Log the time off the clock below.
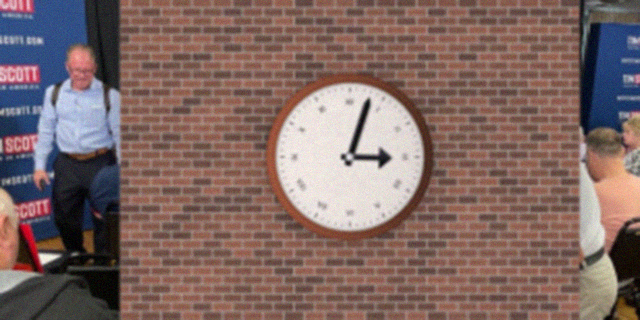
3:03
